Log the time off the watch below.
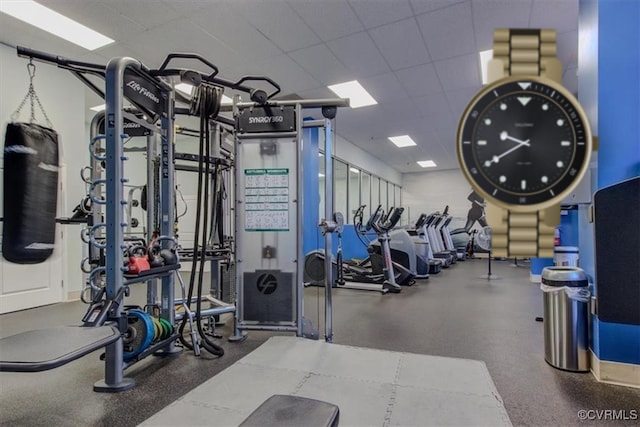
9:40
